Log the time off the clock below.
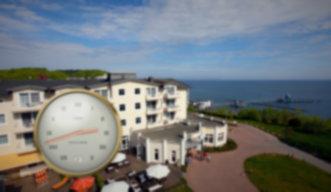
2:42
